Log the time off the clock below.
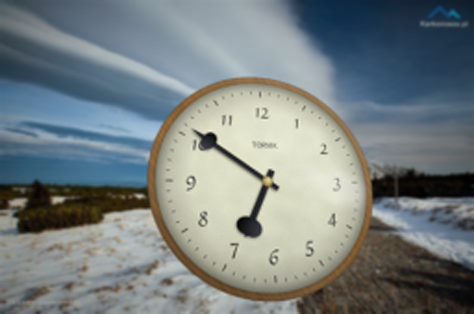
6:51
